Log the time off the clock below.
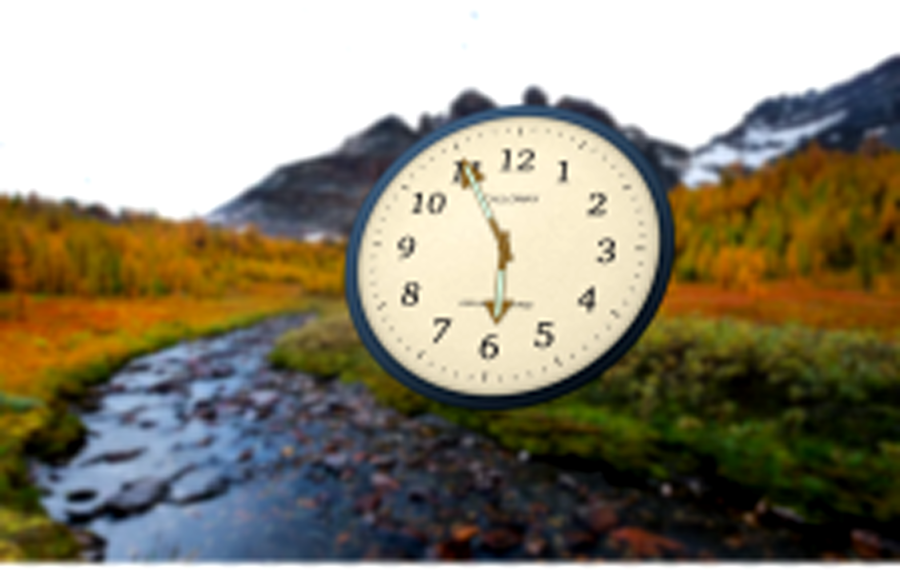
5:55
